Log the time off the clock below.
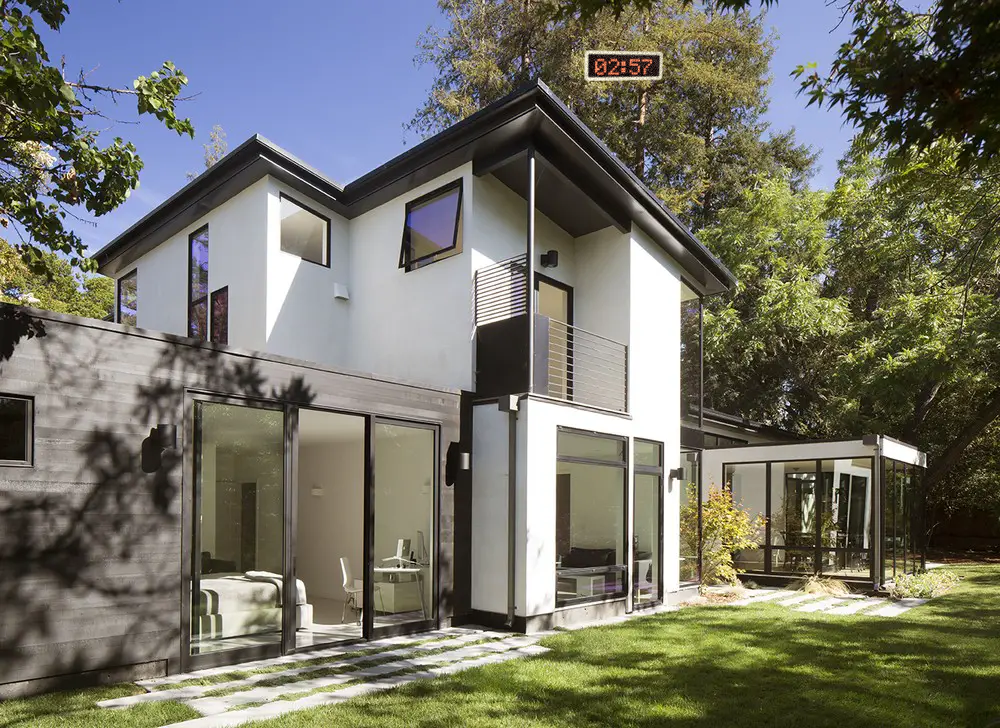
2:57
